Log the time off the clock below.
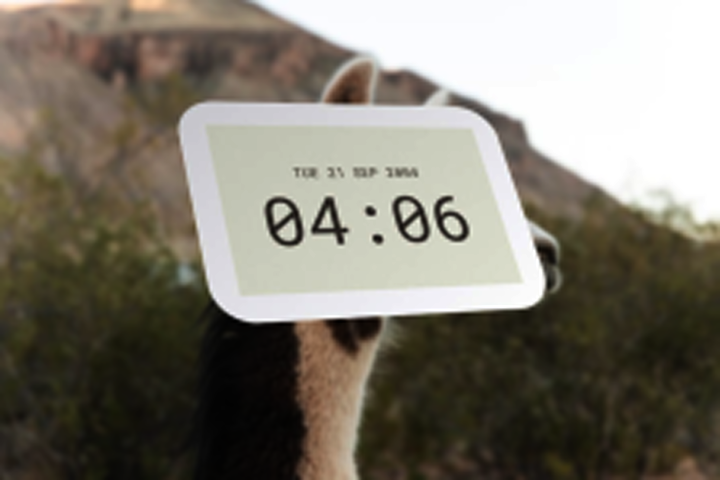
4:06
